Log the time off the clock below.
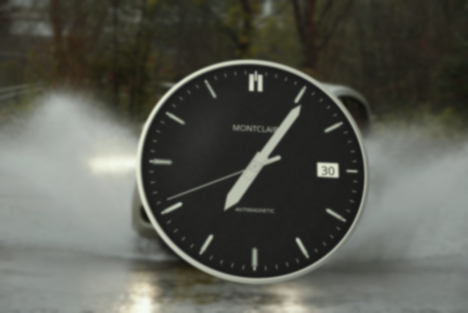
7:05:41
